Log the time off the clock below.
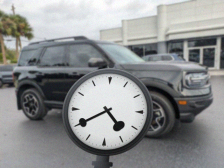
4:40
